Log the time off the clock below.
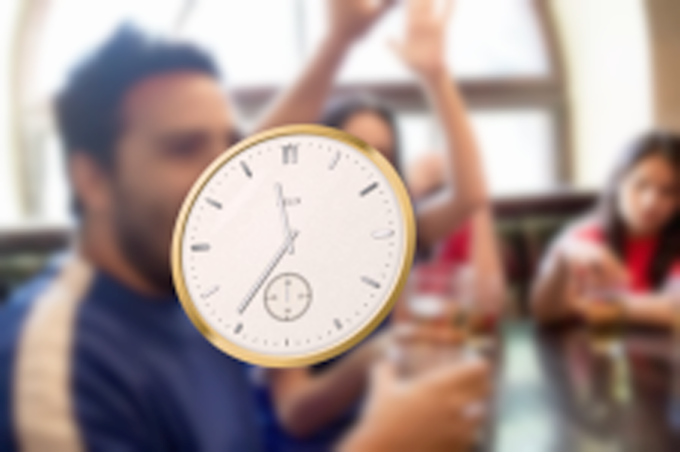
11:36
